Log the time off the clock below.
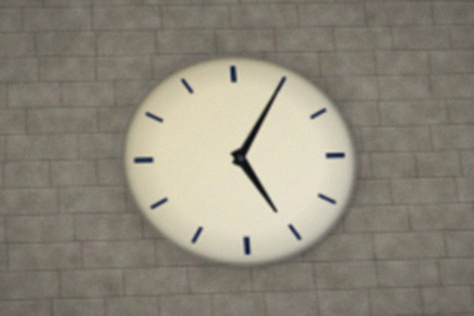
5:05
